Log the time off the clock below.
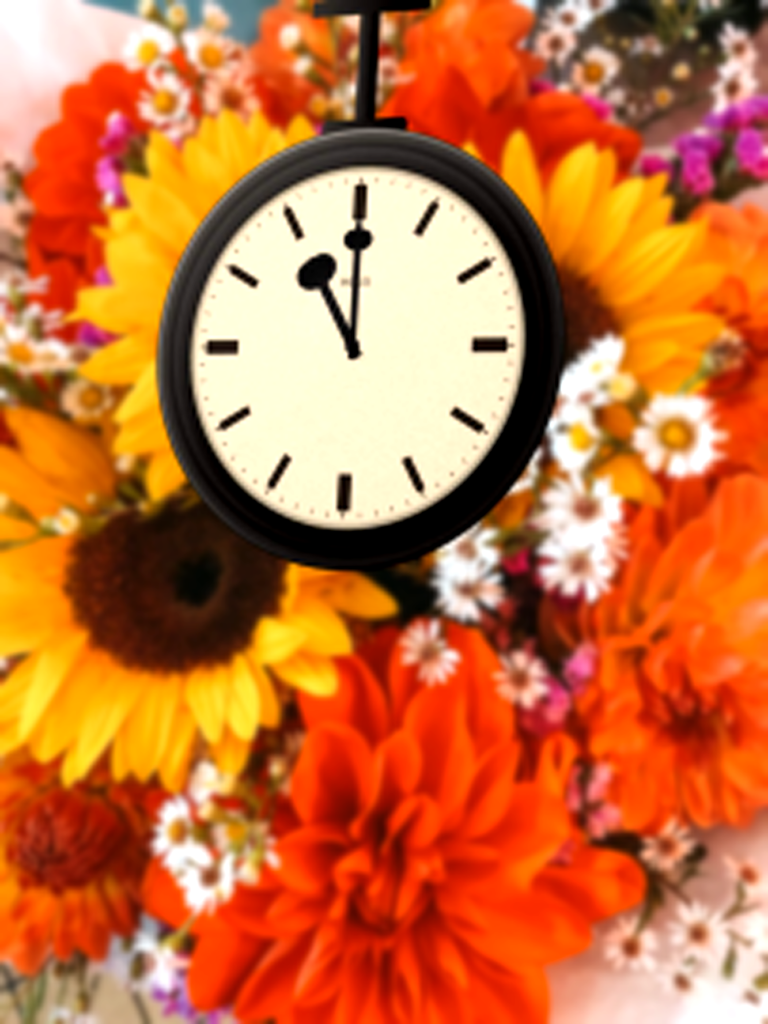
11:00
